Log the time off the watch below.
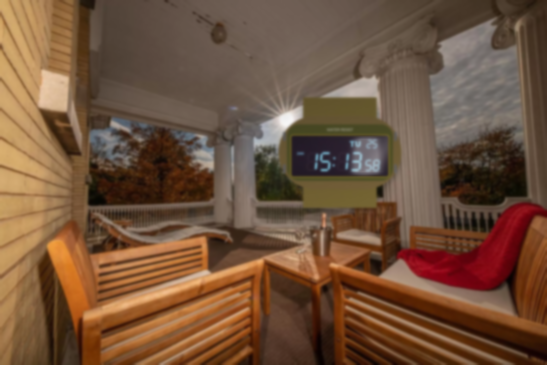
15:13
